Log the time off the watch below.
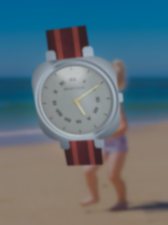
5:10
